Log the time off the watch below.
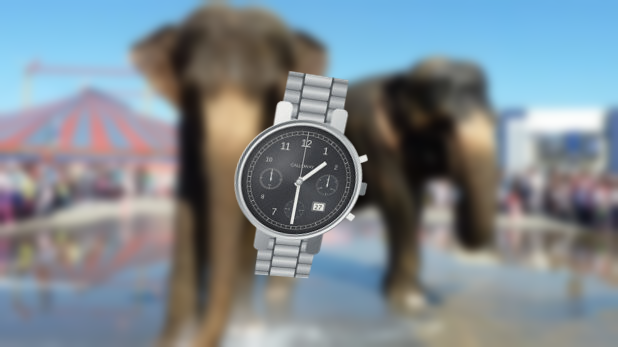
1:30
